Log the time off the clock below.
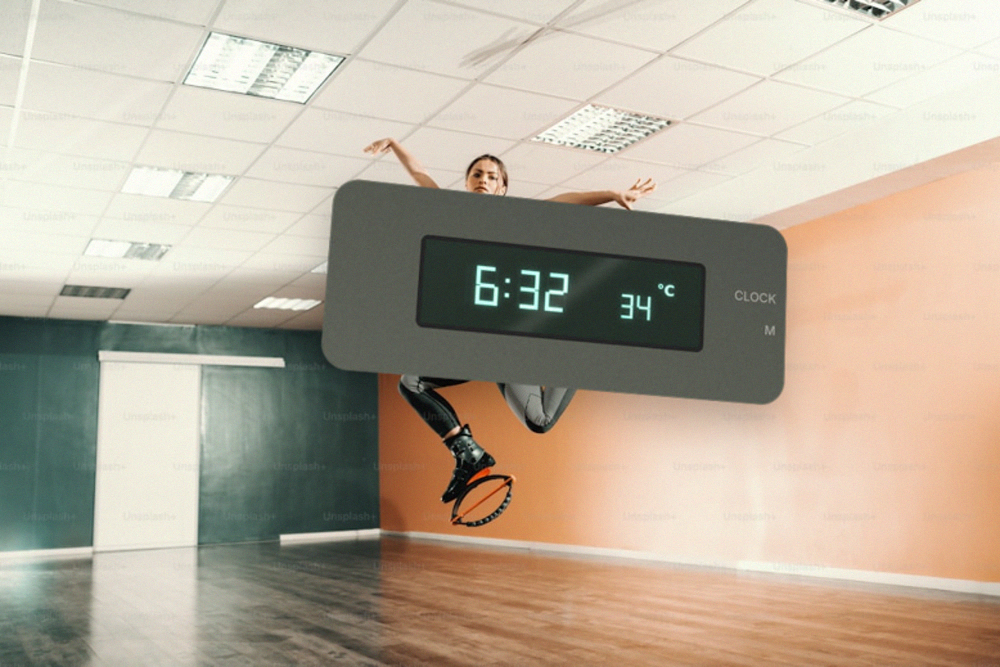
6:32
